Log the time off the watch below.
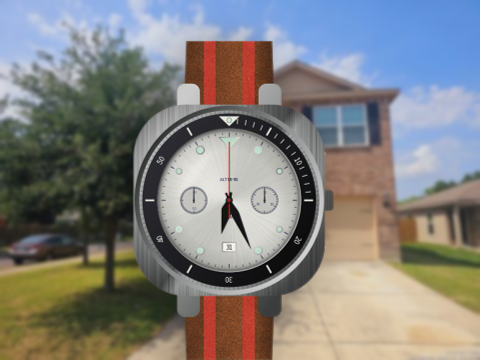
6:26
